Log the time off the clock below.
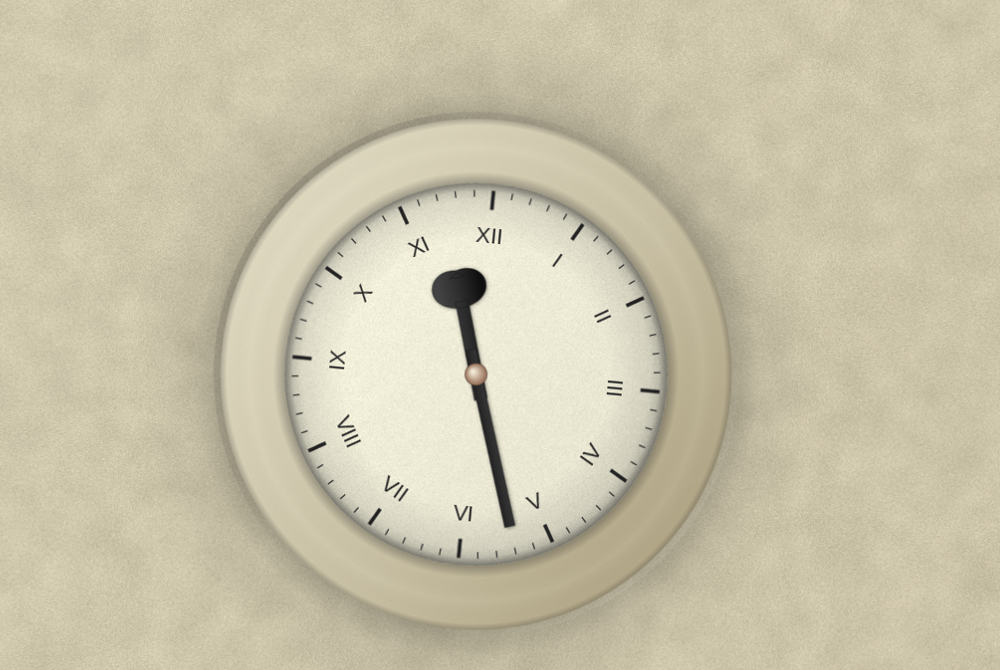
11:27
